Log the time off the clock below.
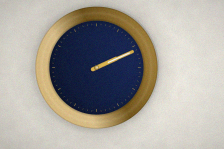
2:11
